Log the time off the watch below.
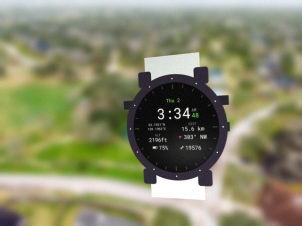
3:34
